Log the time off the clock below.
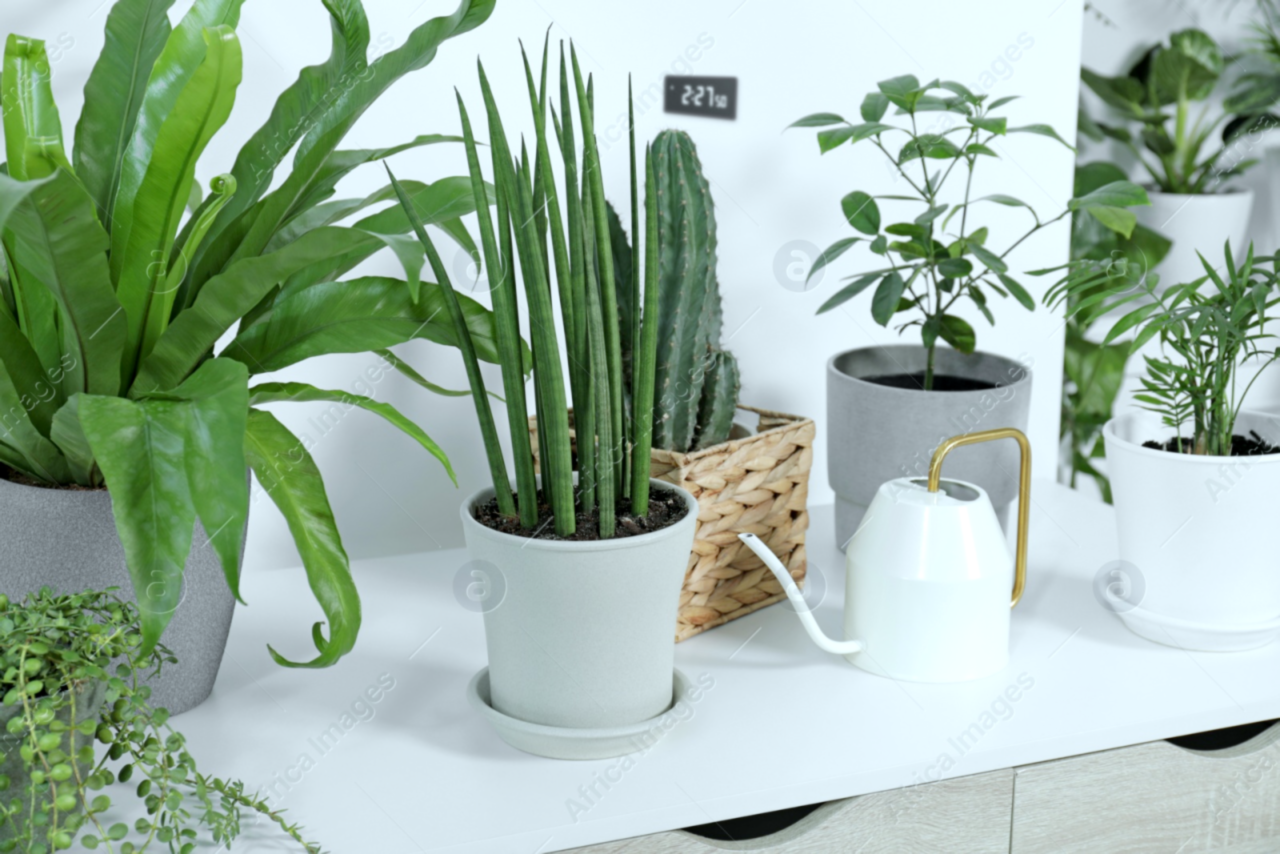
2:27
